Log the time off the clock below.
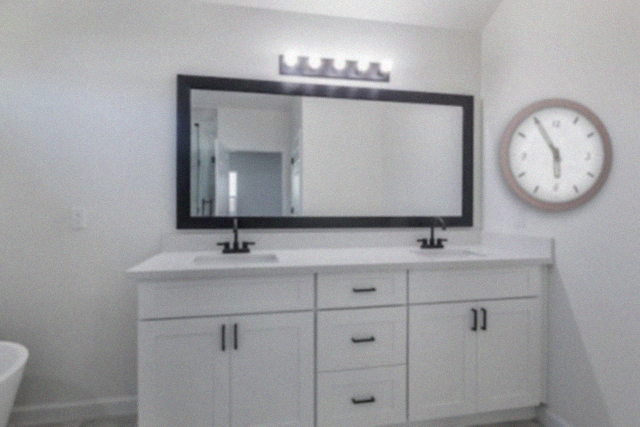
5:55
